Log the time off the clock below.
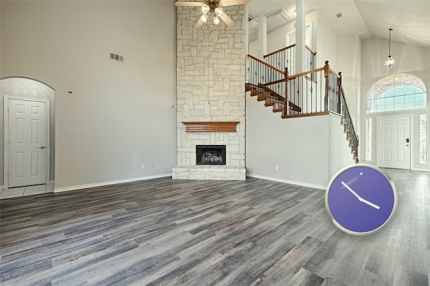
3:52
